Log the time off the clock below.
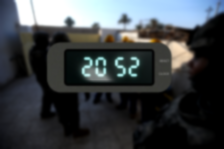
20:52
